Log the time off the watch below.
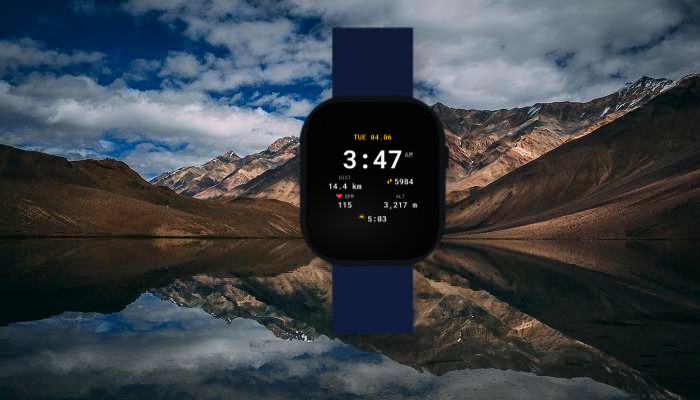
3:47
